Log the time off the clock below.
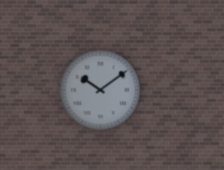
10:09
